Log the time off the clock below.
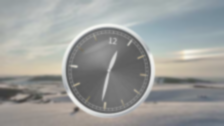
12:31
